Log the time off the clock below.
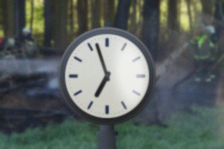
6:57
